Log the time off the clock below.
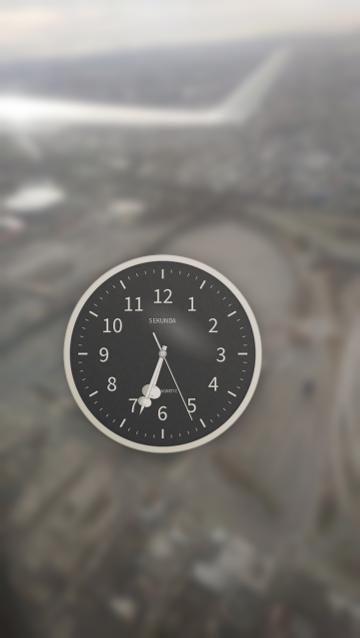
6:33:26
